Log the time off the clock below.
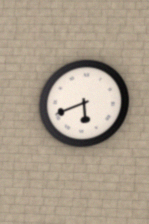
5:41
